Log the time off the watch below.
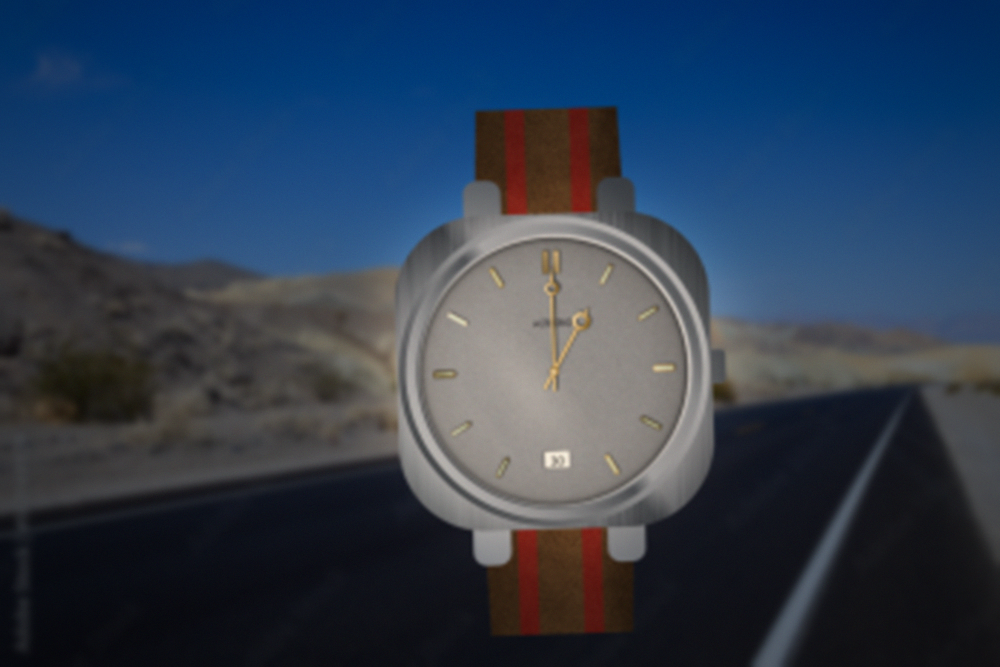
1:00
